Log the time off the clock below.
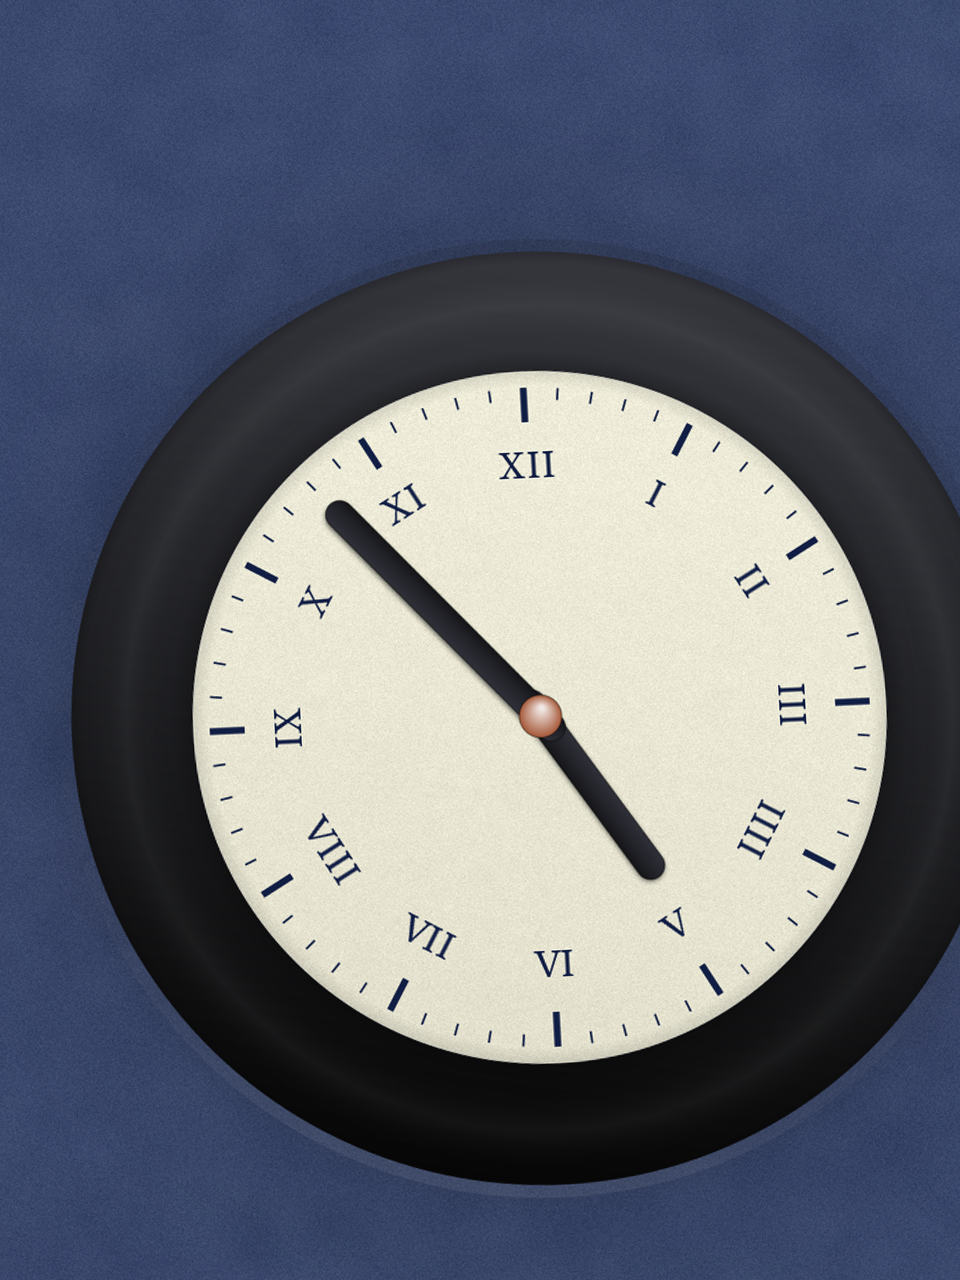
4:53
